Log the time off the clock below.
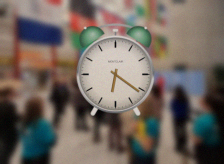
6:21
